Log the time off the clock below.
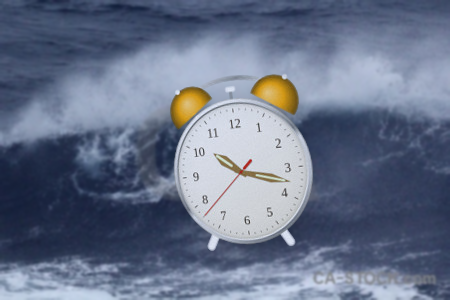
10:17:38
